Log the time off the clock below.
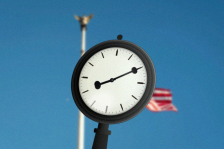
8:10
